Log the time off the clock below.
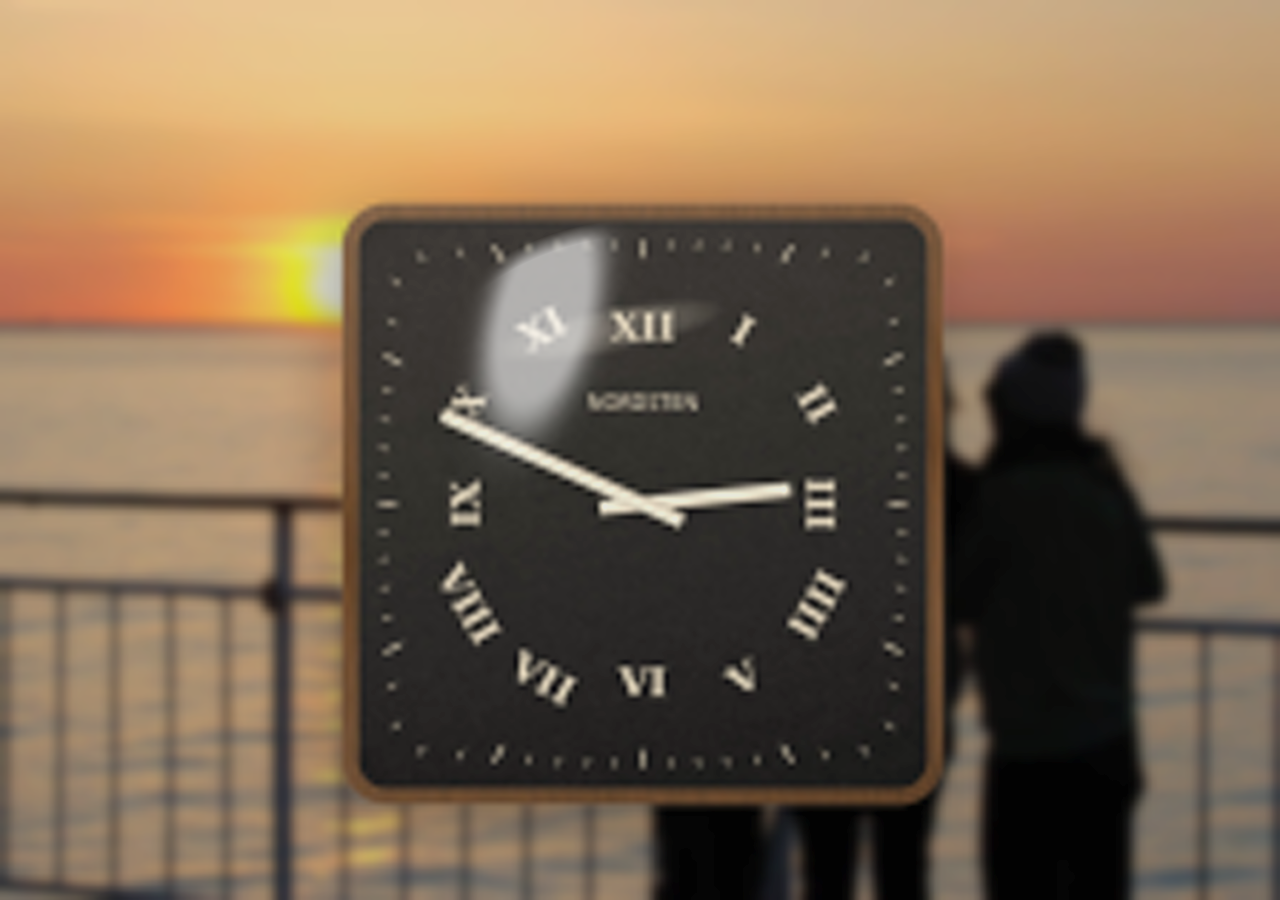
2:49
